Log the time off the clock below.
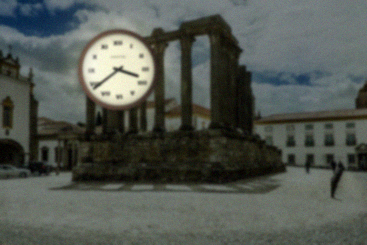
3:39
